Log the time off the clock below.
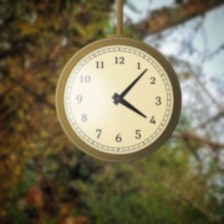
4:07
